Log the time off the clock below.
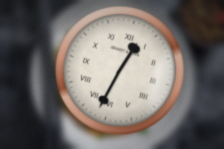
12:32
